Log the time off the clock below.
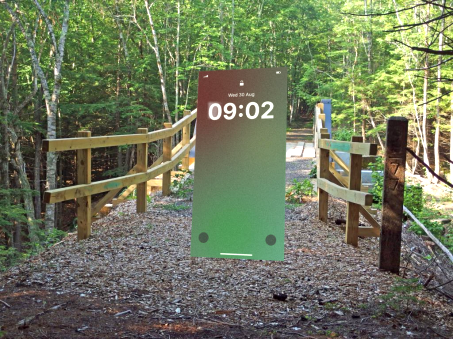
9:02
